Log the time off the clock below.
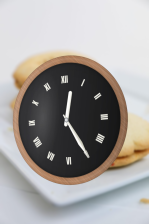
12:25
